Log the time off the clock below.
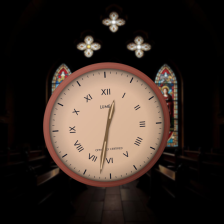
12:32
